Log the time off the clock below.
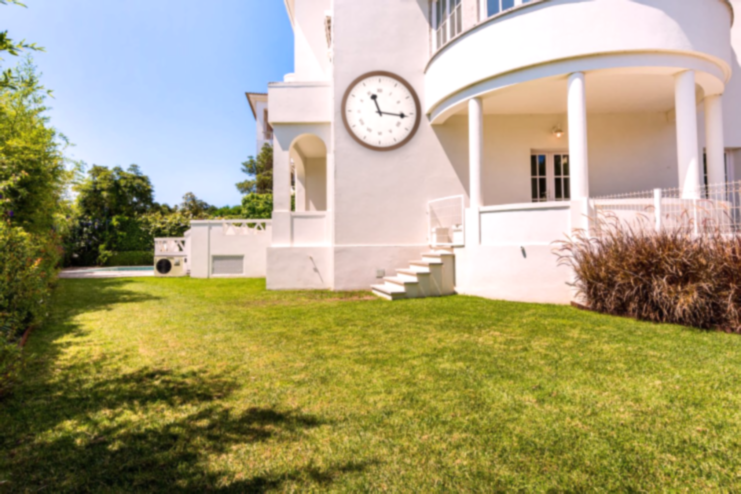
11:16
